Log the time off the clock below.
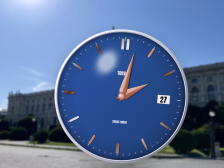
2:02
